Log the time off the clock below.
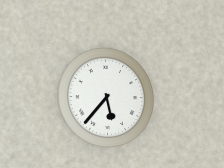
5:37
